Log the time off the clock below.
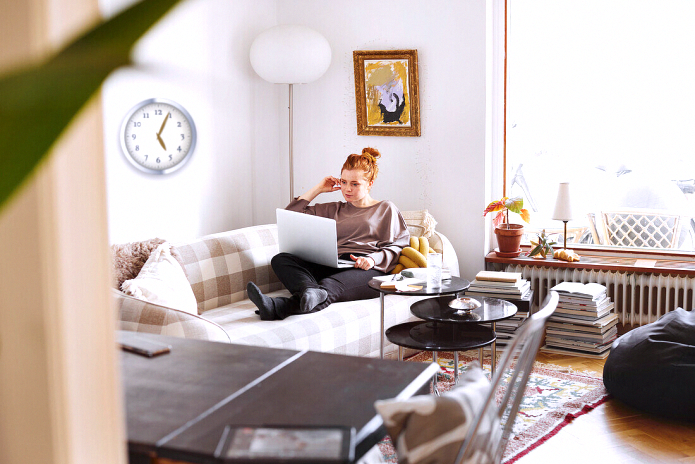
5:04
